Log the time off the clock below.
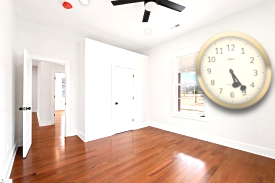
5:24
